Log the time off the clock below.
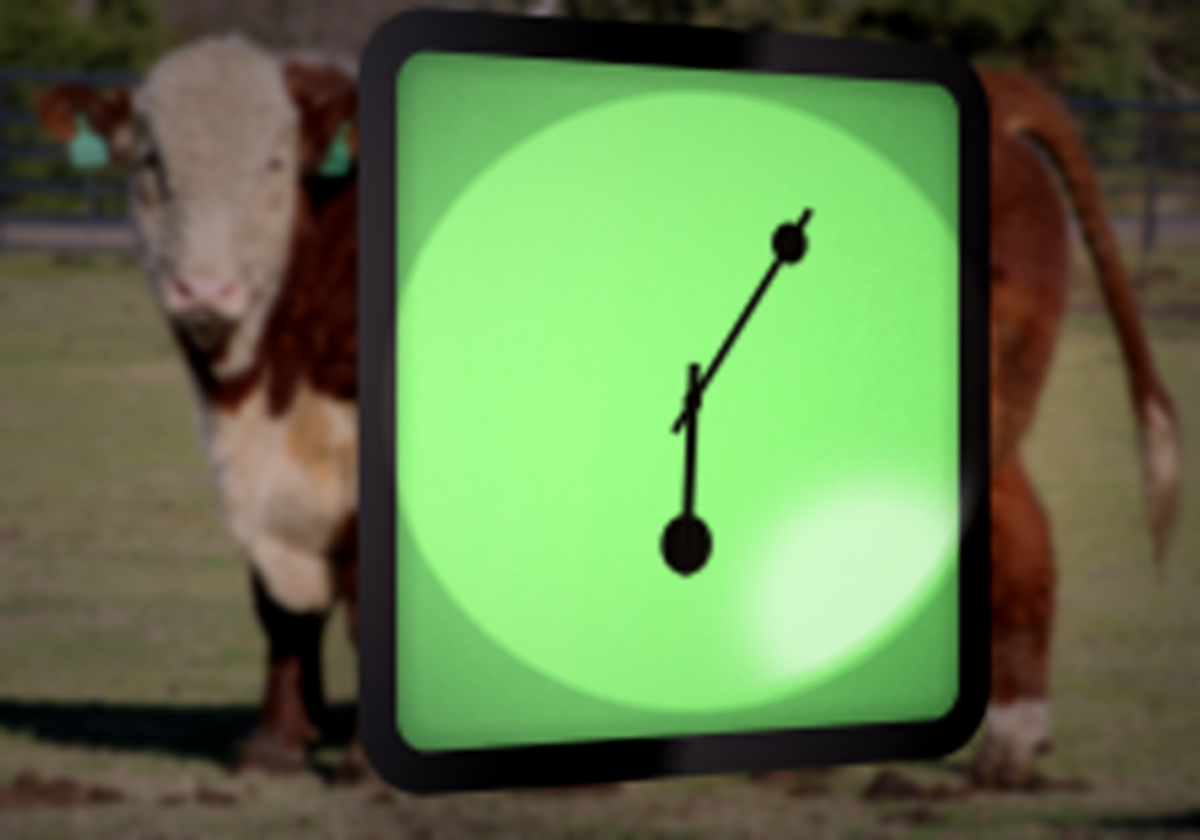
6:06
